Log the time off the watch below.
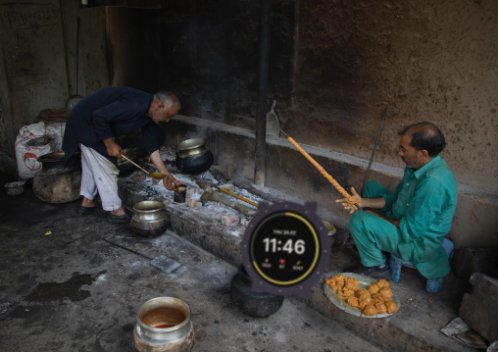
11:46
